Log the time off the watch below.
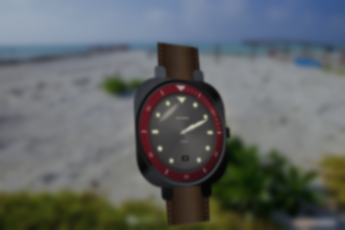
2:11
